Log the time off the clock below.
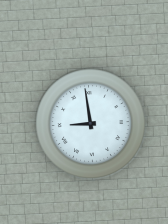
8:59
